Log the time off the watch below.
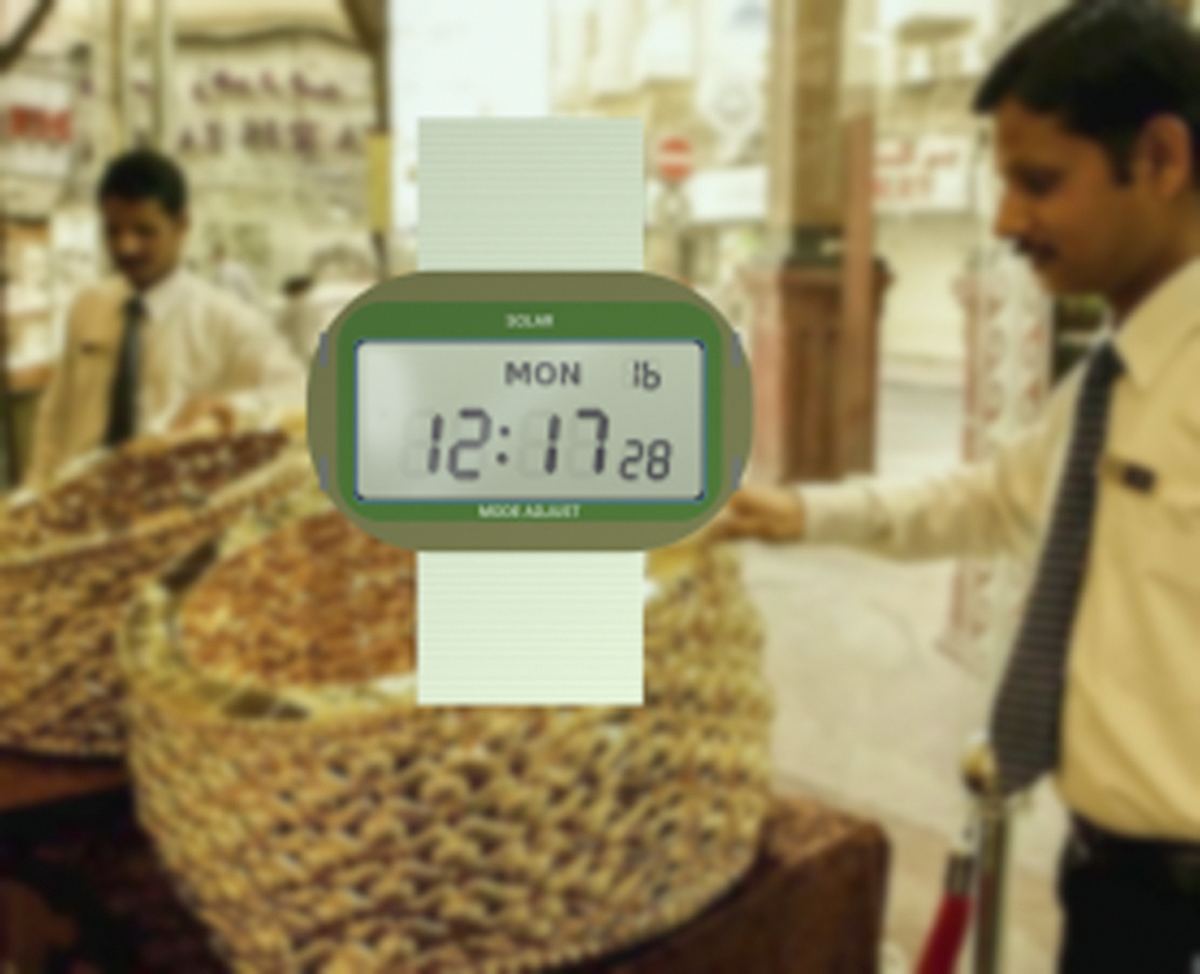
12:17:28
